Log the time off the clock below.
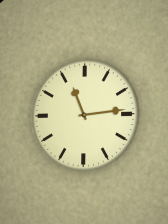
11:14
